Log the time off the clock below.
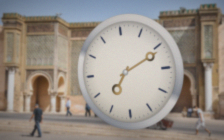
7:11
